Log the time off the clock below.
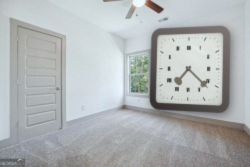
7:22
